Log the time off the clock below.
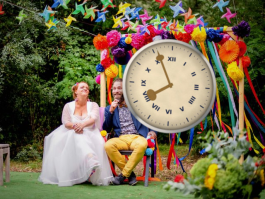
7:56
